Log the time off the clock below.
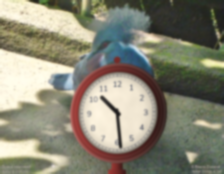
10:29
